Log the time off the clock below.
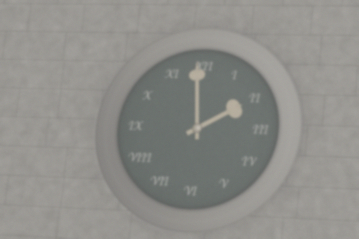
1:59
